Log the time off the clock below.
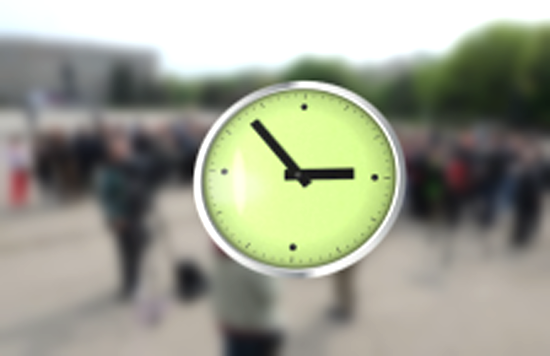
2:53
